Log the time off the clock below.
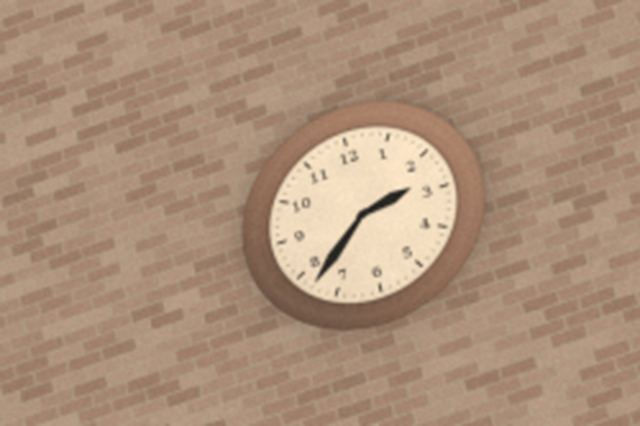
2:38
